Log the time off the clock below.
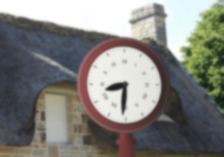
8:31
